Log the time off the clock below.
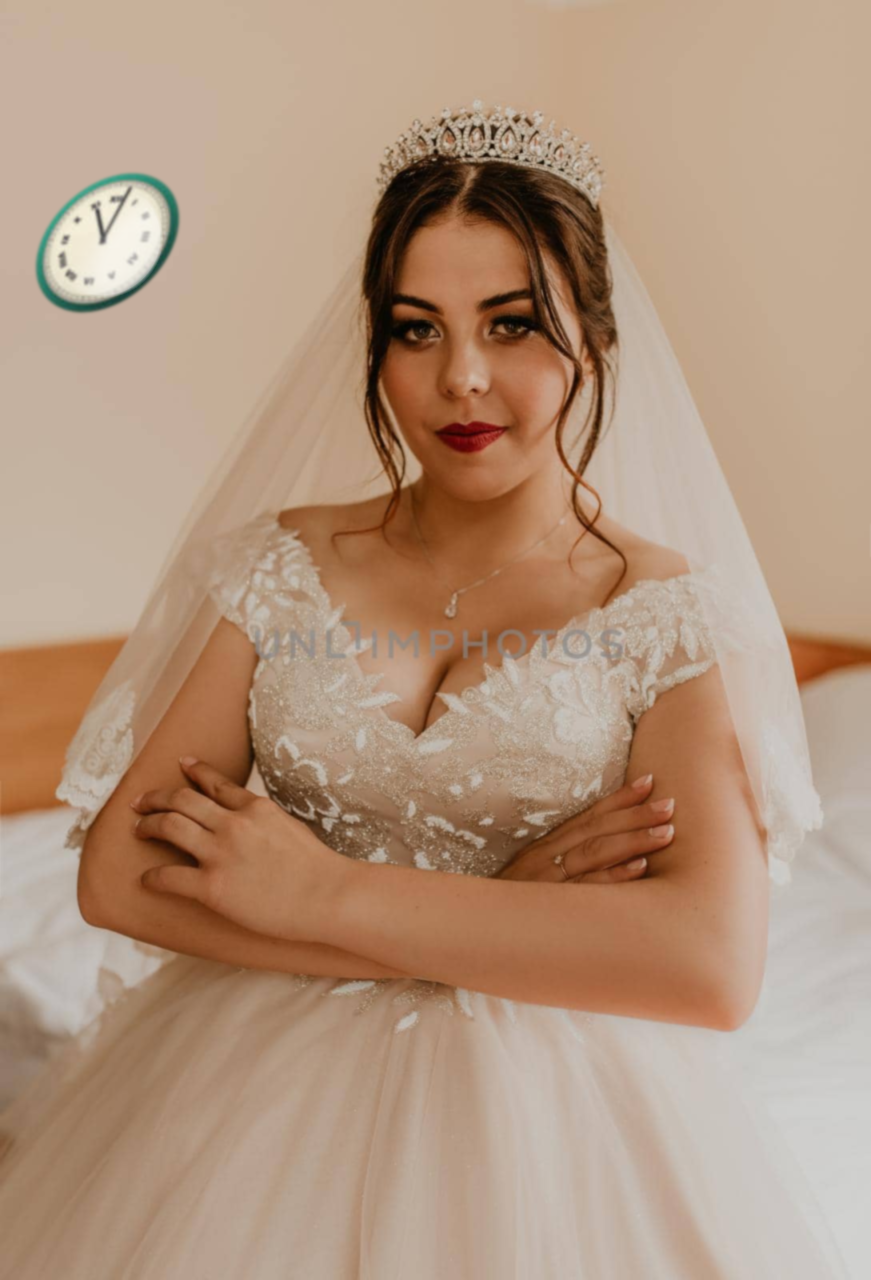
11:02
